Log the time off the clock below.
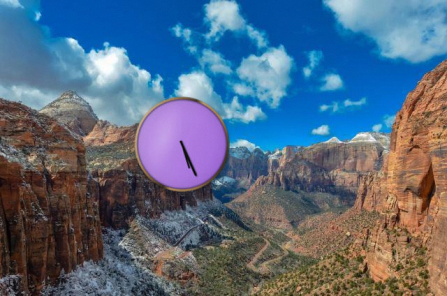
5:26
